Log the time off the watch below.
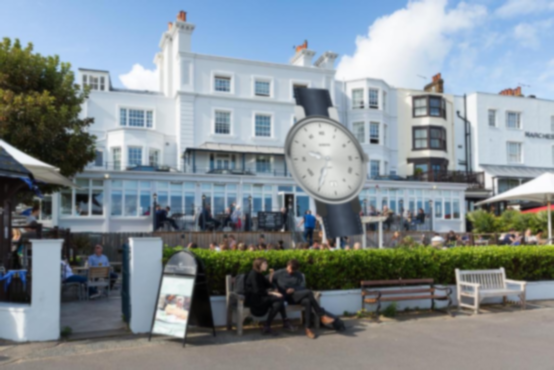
9:35
